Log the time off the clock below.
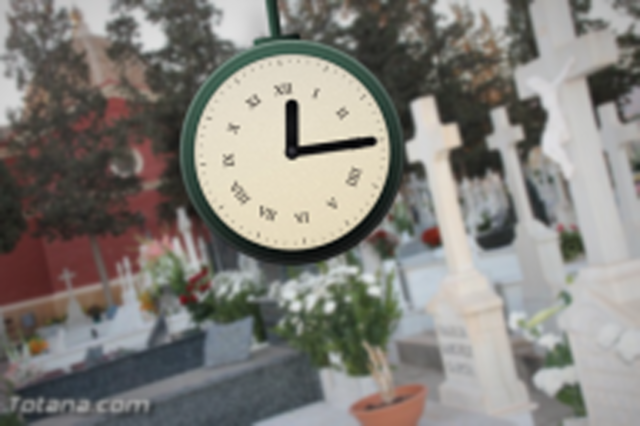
12:15
